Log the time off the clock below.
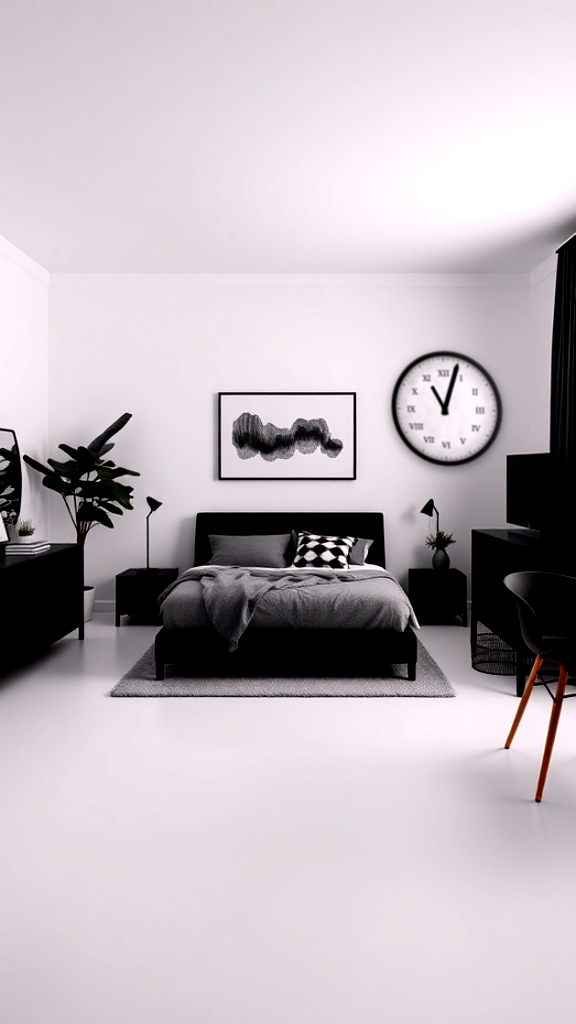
11:03
